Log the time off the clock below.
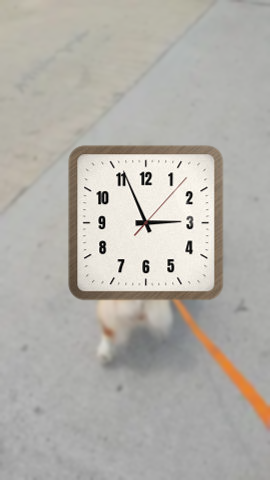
2:56:07
